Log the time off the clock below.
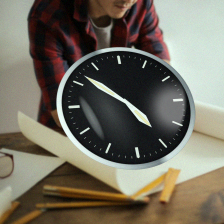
4:52
